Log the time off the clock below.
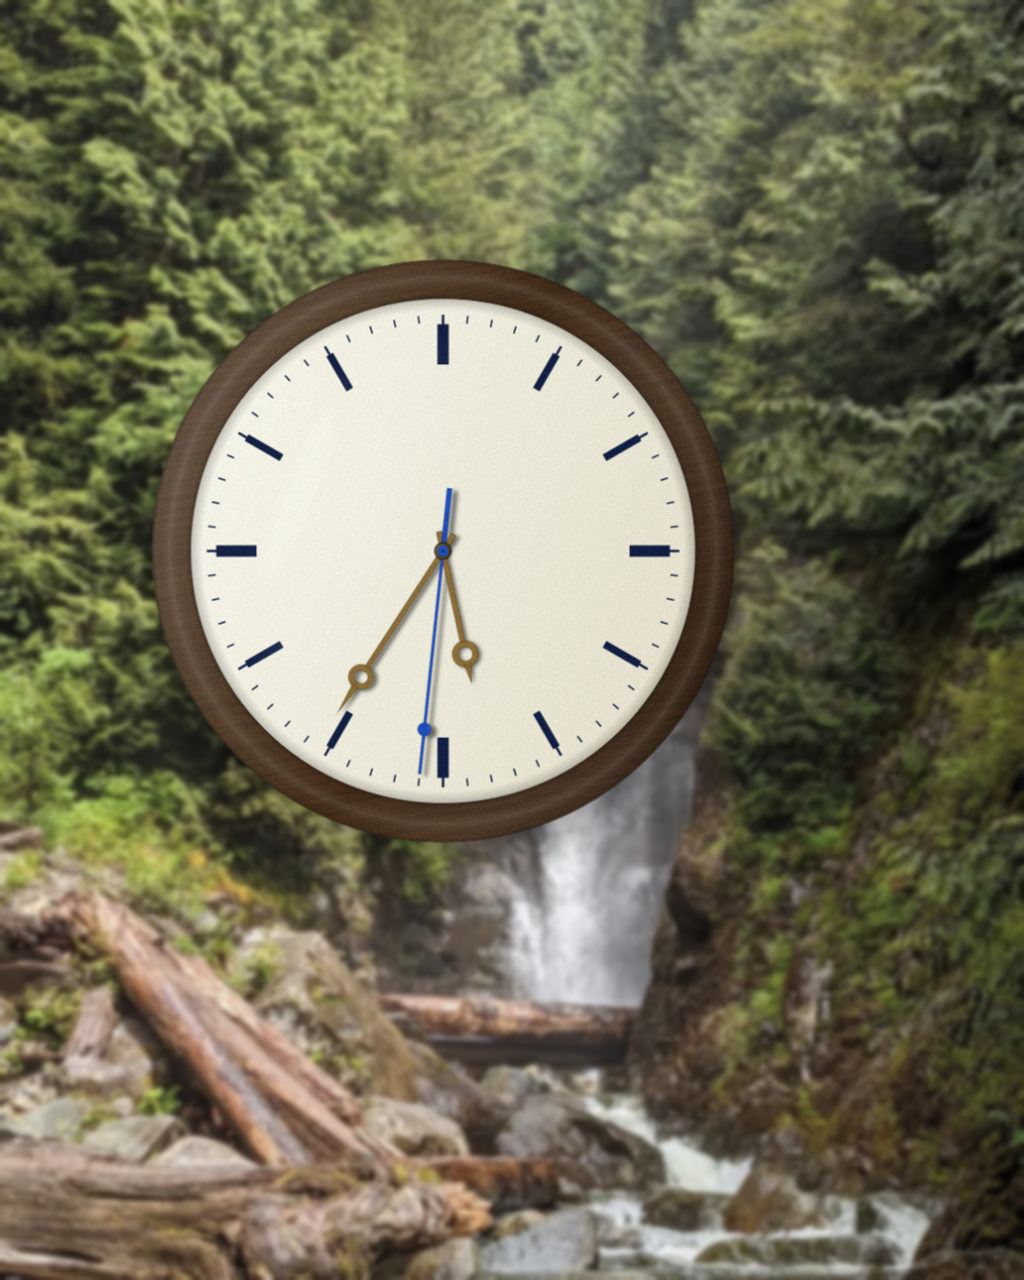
5:35:31
